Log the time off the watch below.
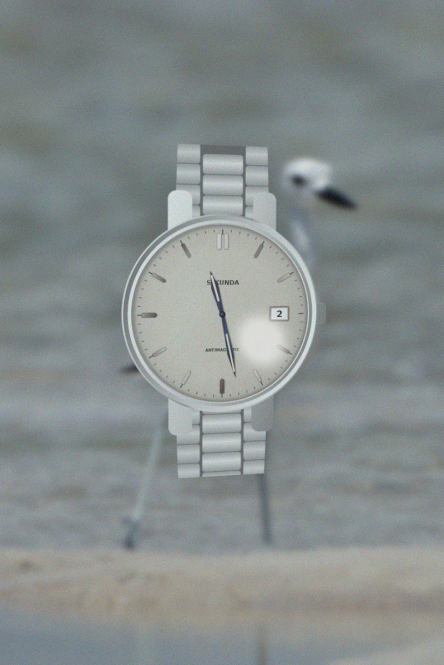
11:28
